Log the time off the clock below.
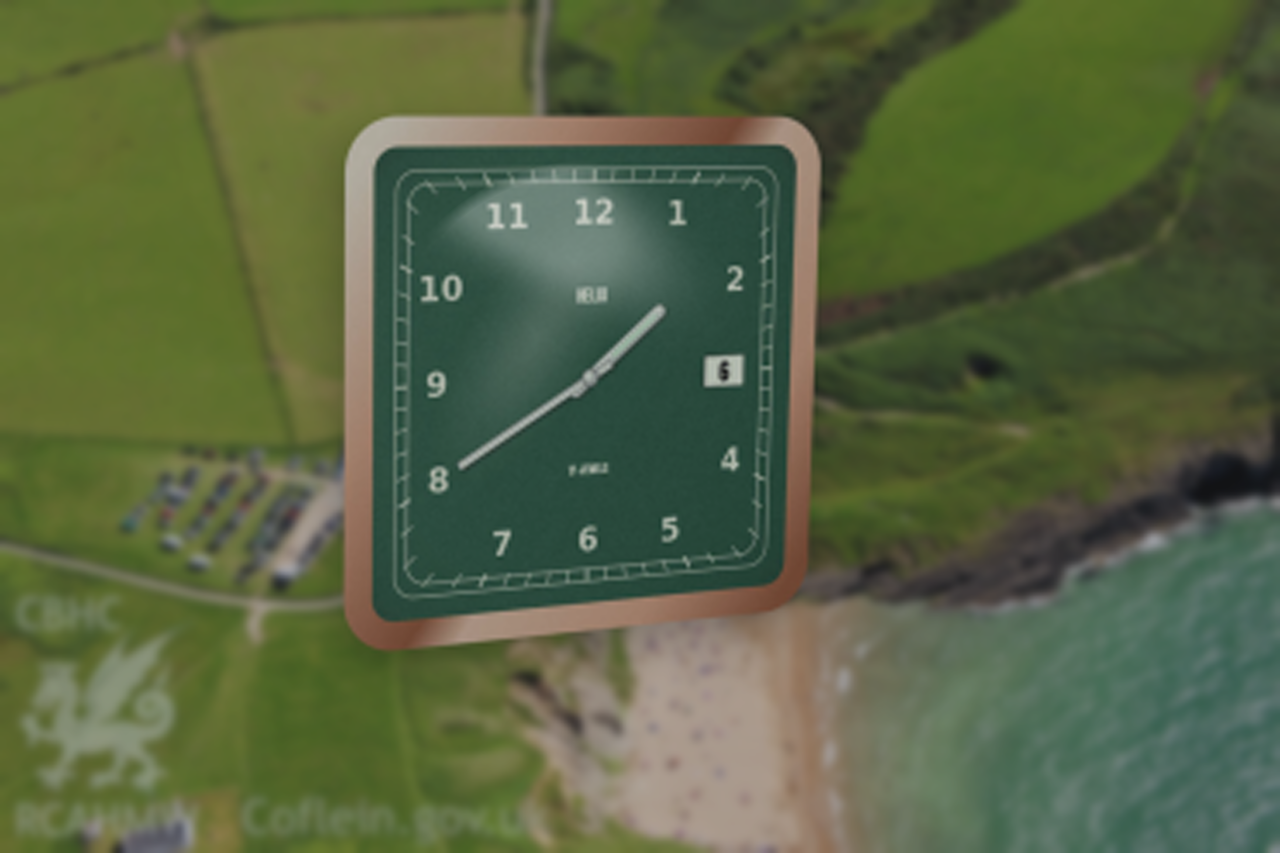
1:40
